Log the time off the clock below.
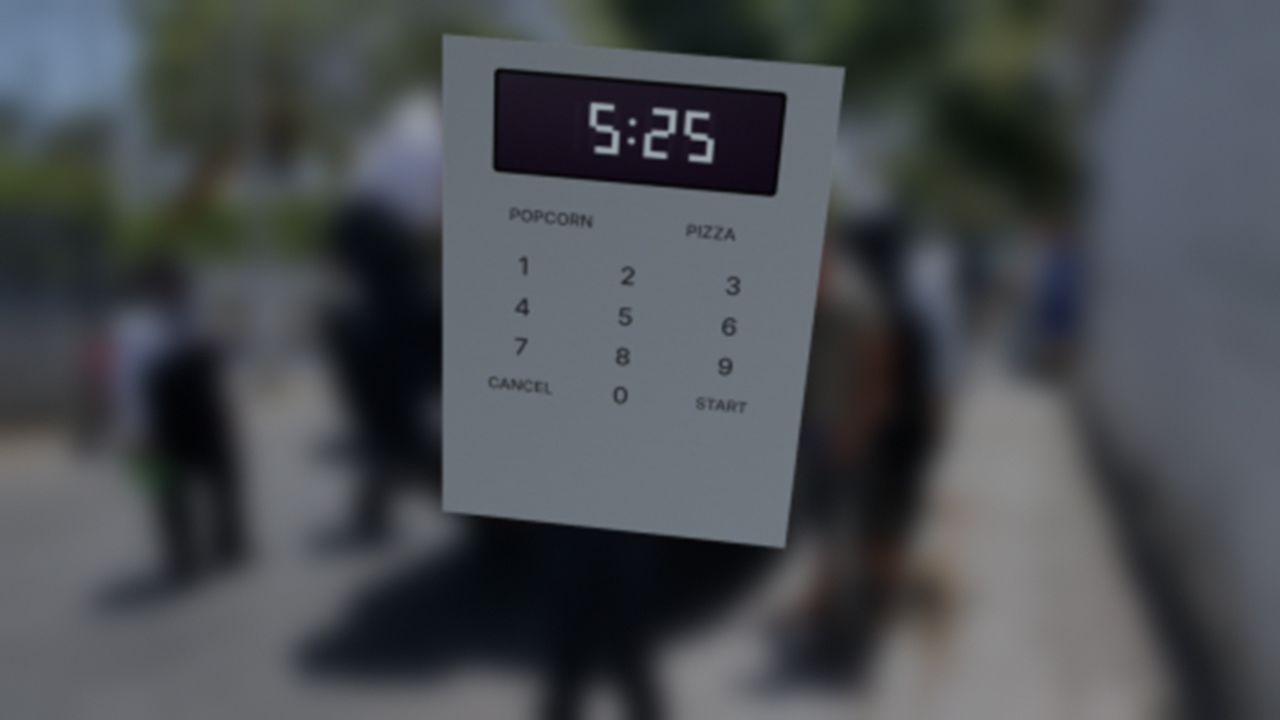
5:25
